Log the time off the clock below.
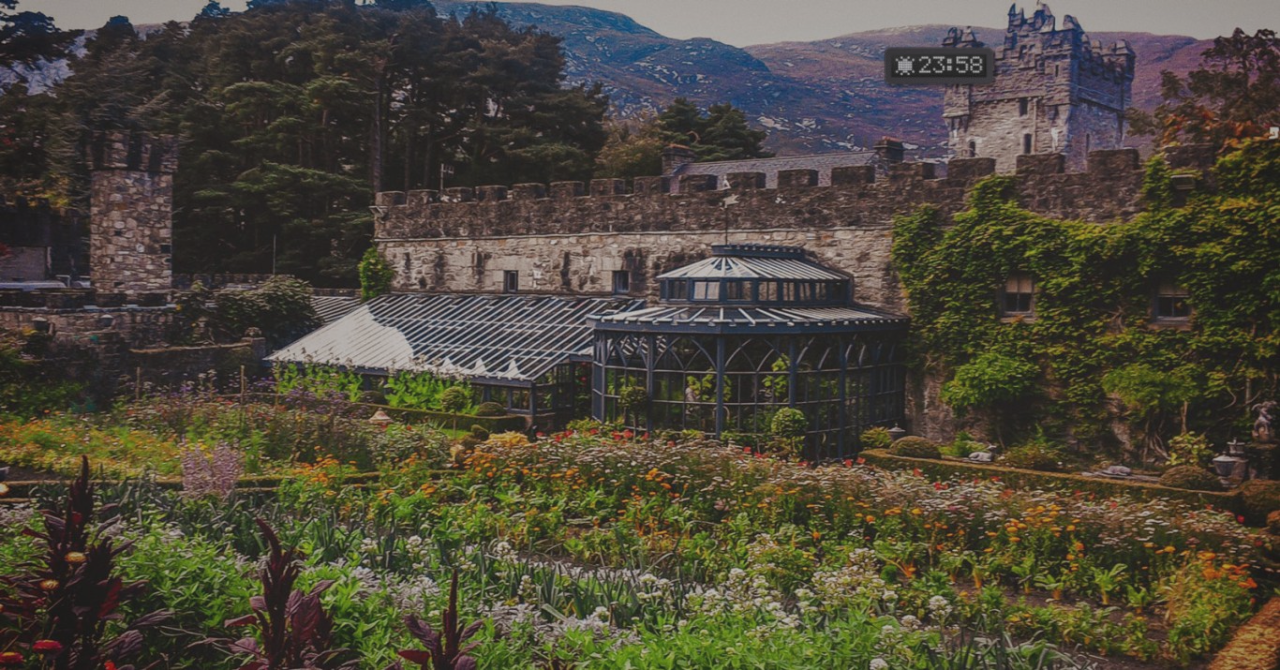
23:58
